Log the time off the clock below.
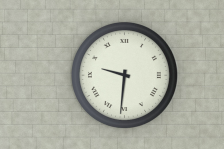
9:31
